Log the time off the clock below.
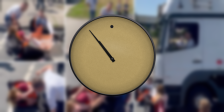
10:54
